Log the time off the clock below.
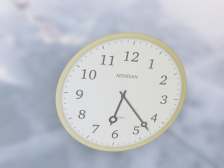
6:23
